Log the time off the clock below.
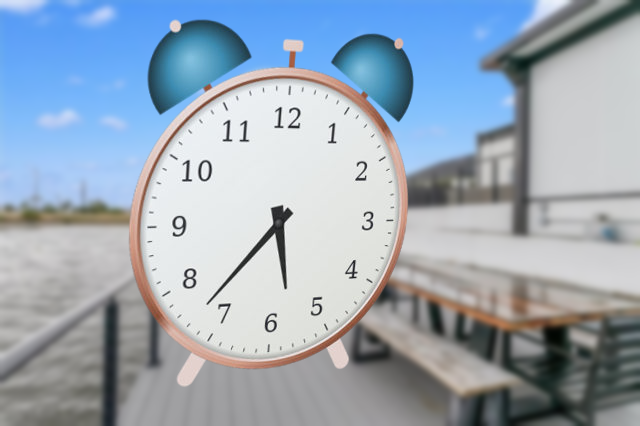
5:37
